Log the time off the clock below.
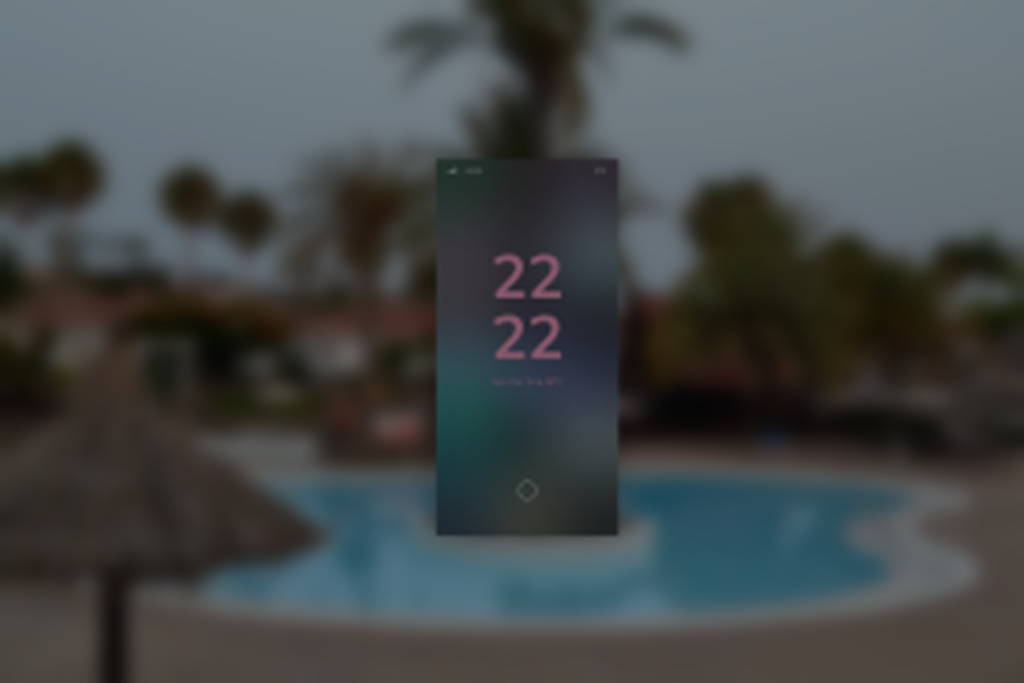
22:22
